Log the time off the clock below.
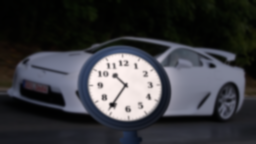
10:36
